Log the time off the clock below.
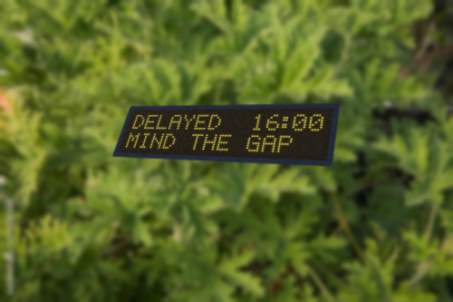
16:00
